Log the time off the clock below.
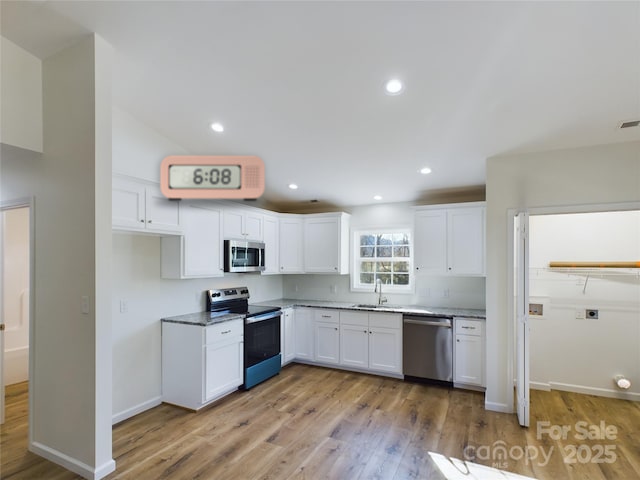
6:08
